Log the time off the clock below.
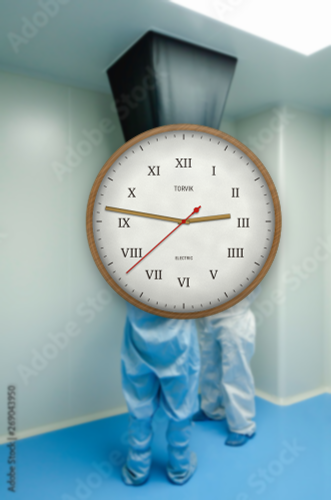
2:46:38
